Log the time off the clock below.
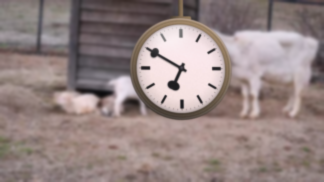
6:50
